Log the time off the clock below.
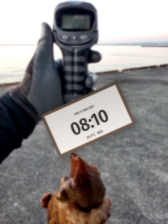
8:10
